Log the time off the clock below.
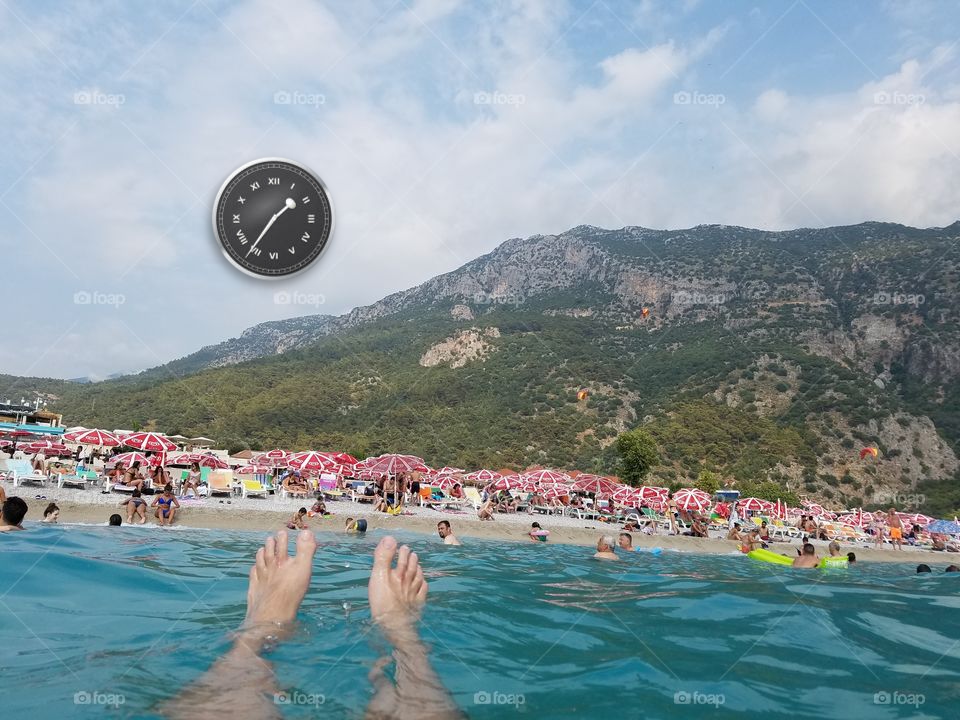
1:36
